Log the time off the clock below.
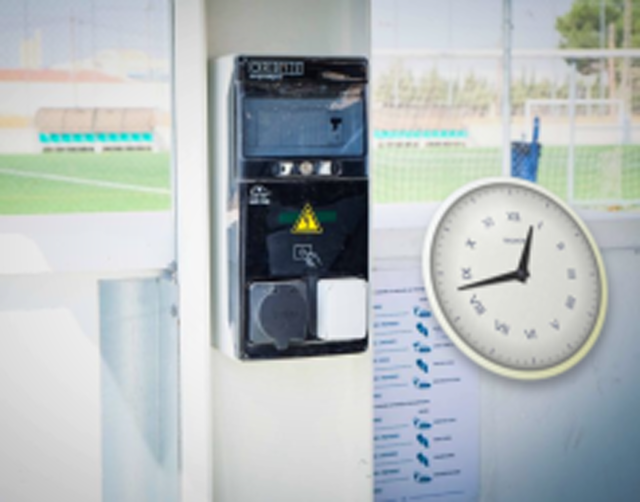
12:43
